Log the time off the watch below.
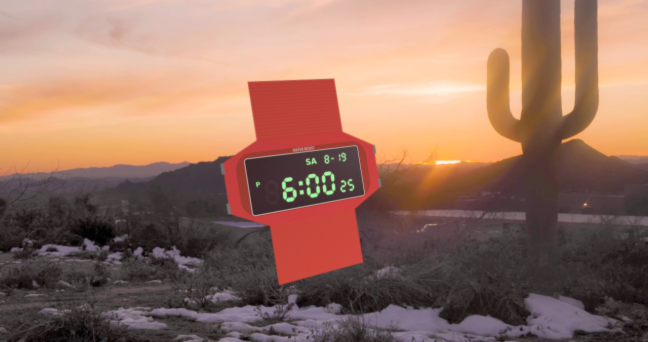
6:00:25
